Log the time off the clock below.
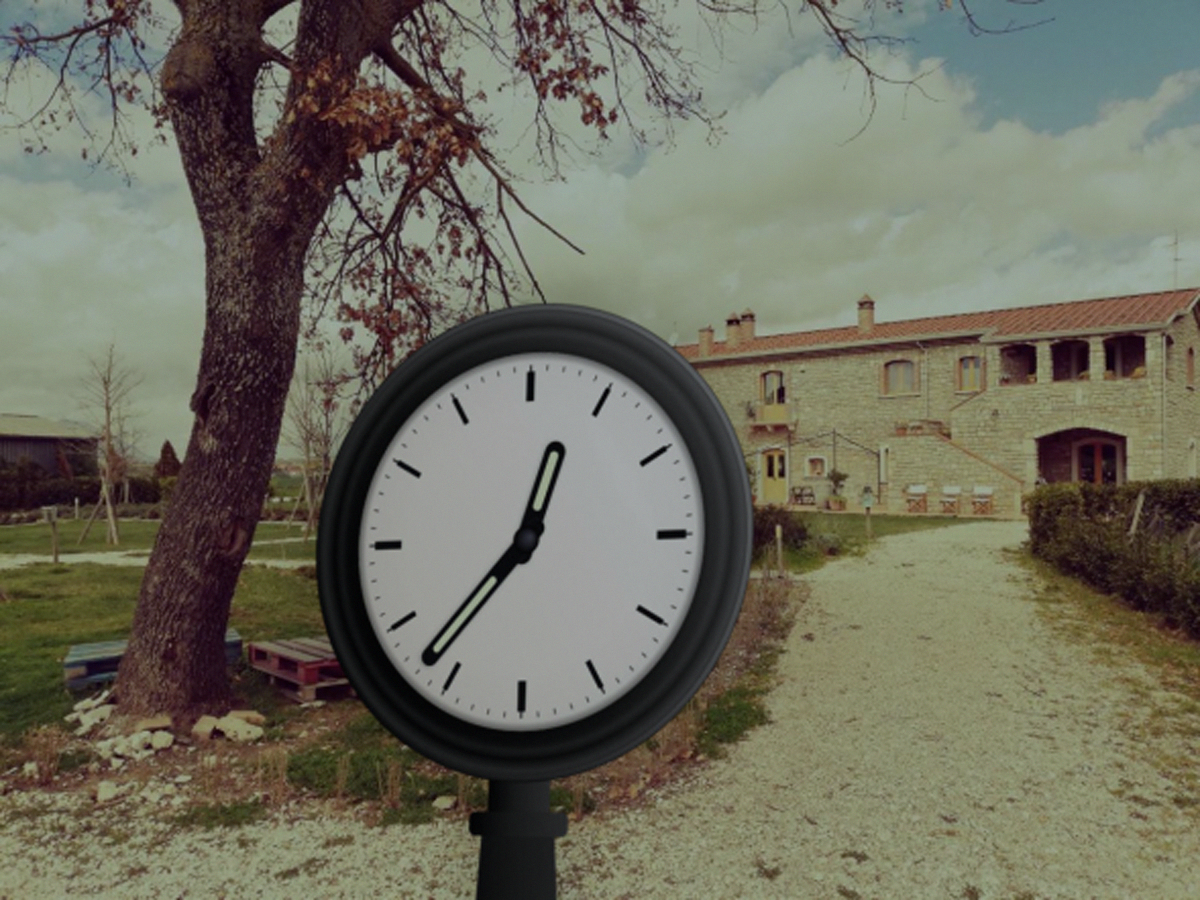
12:37
